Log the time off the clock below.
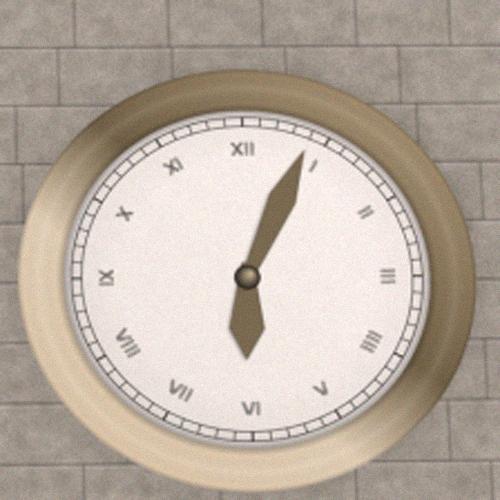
6:04
